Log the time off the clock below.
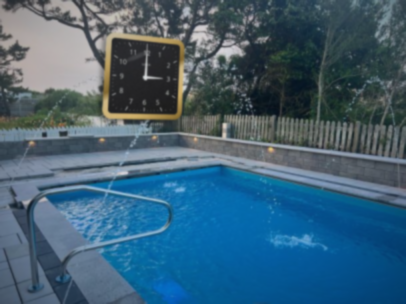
3:00
